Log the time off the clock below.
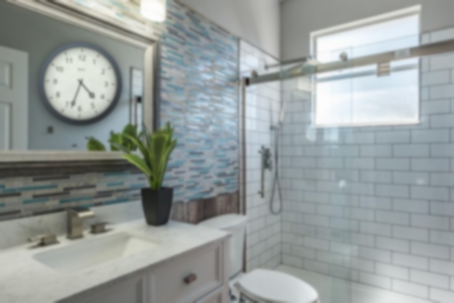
4:33
